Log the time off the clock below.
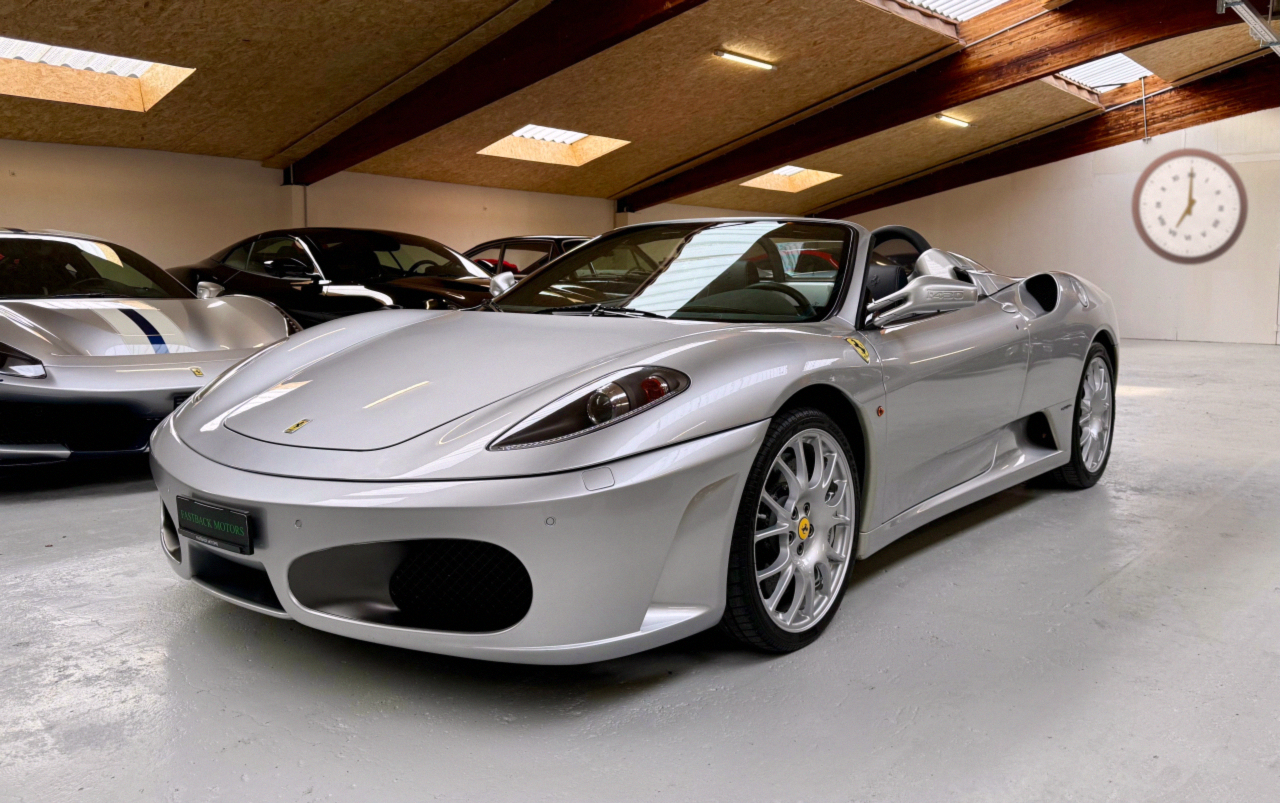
7:00
